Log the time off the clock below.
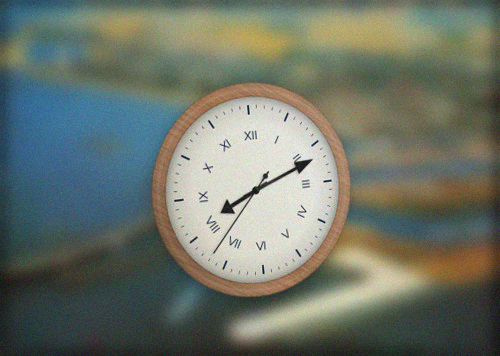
8:11:37
